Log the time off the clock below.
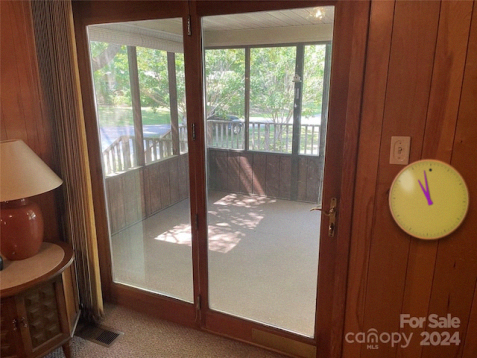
10:58
